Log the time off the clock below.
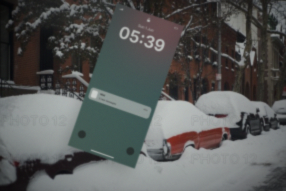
5:39
